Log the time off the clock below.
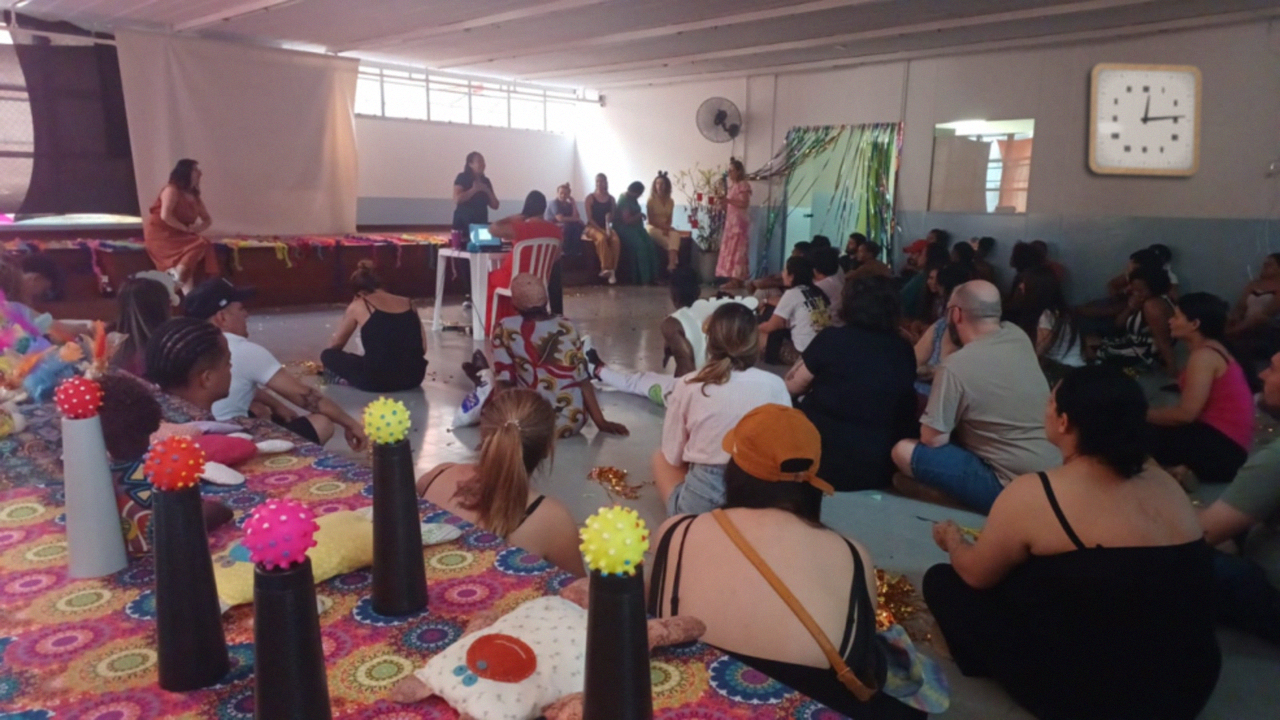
12:14
